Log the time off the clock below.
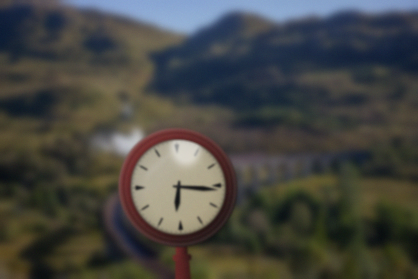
6:16
